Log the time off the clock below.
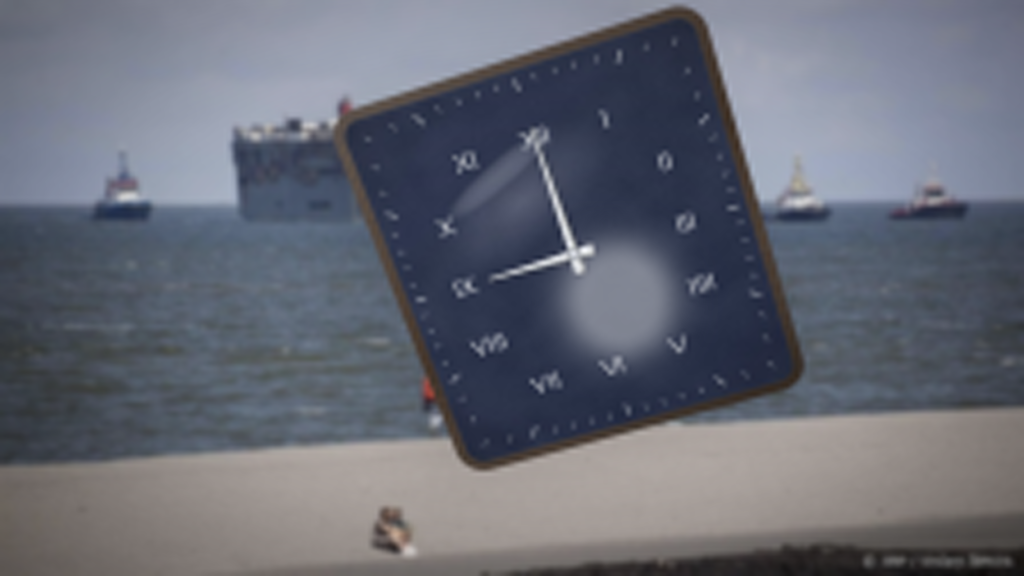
9:00
